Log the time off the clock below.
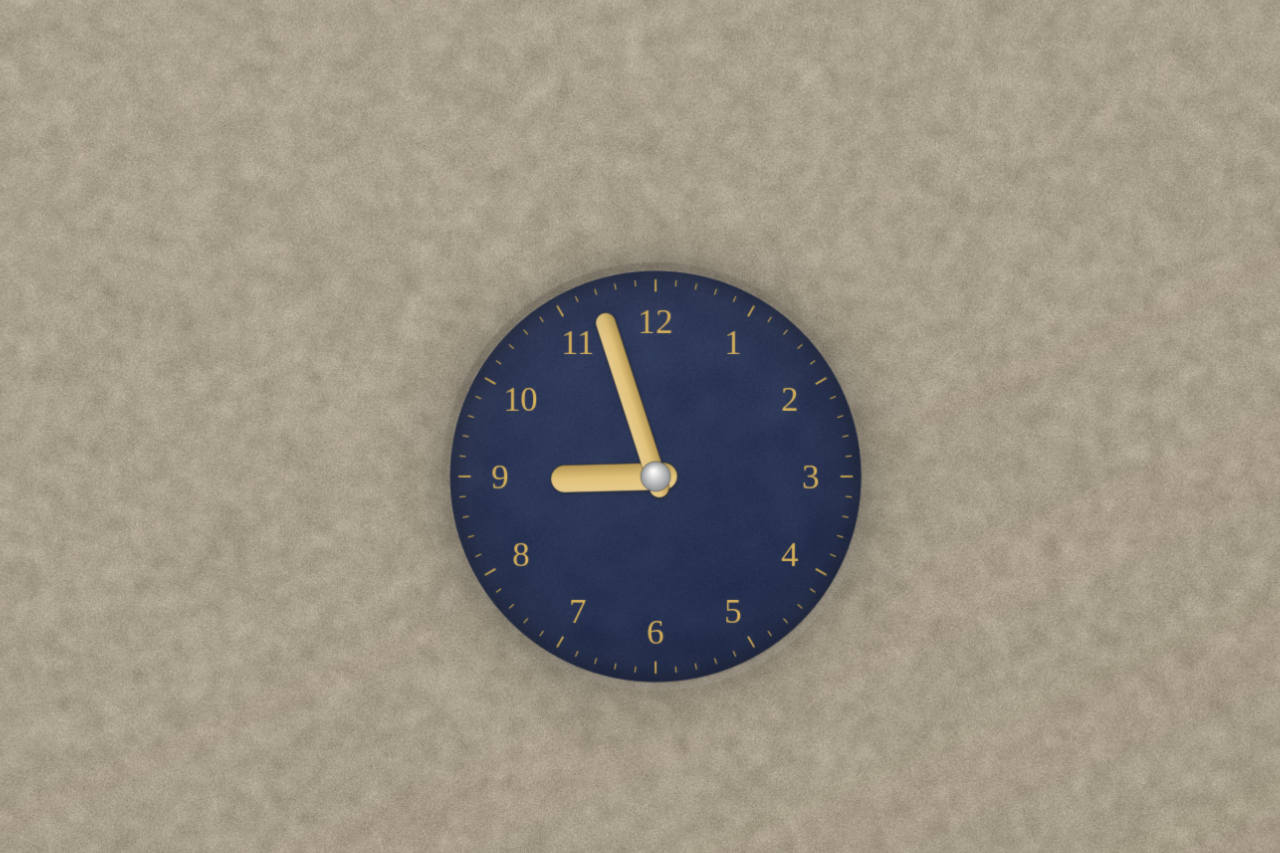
8:57
